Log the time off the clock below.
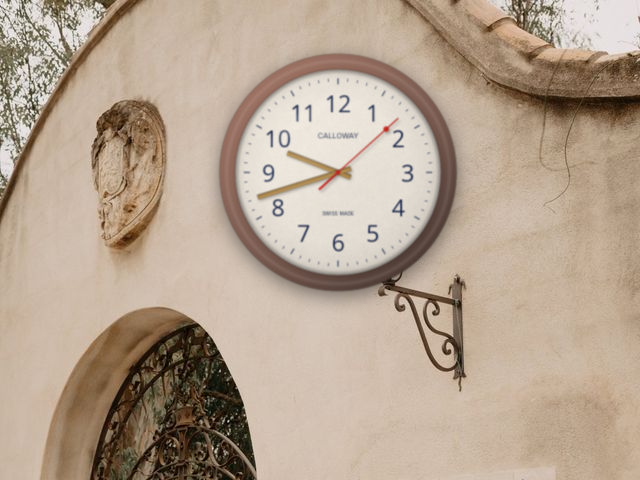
9:42:08
